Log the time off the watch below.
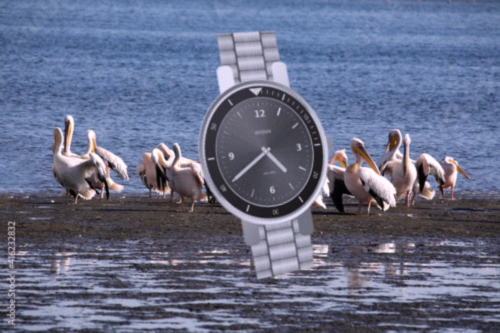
4:40
